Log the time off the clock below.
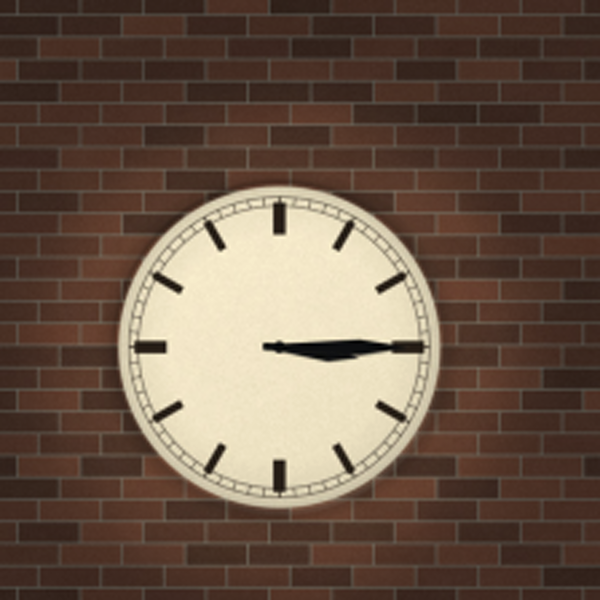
3:15
